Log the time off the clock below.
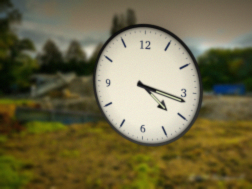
4:17
